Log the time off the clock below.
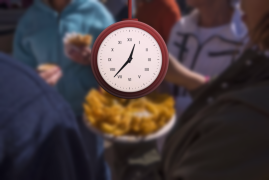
12:37
